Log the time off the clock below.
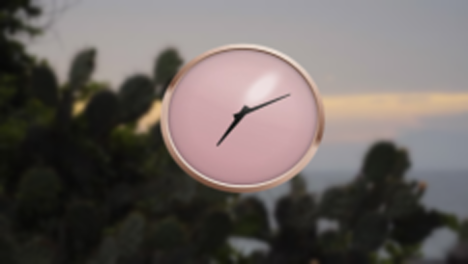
7:11
